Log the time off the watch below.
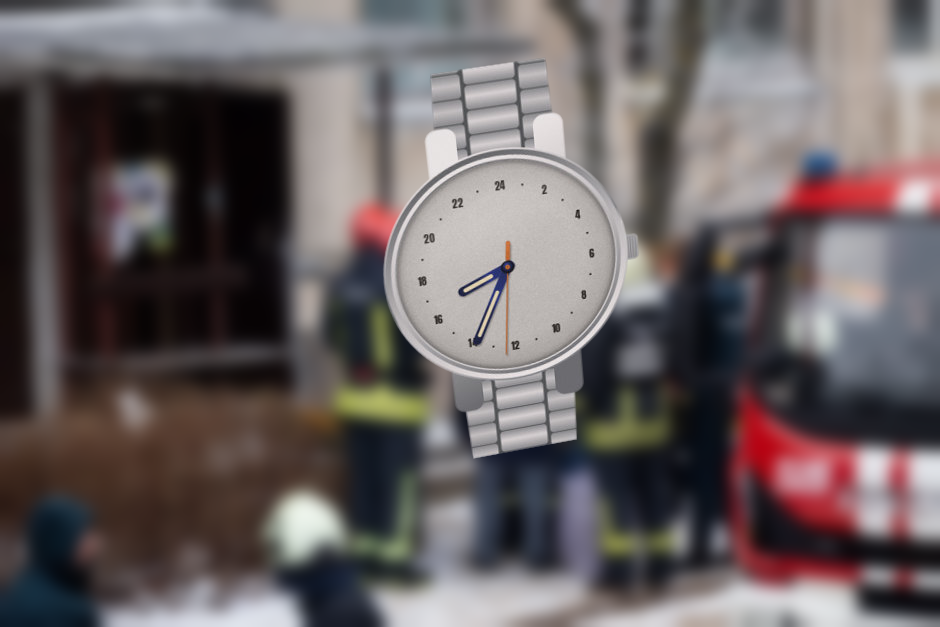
16:34:31
